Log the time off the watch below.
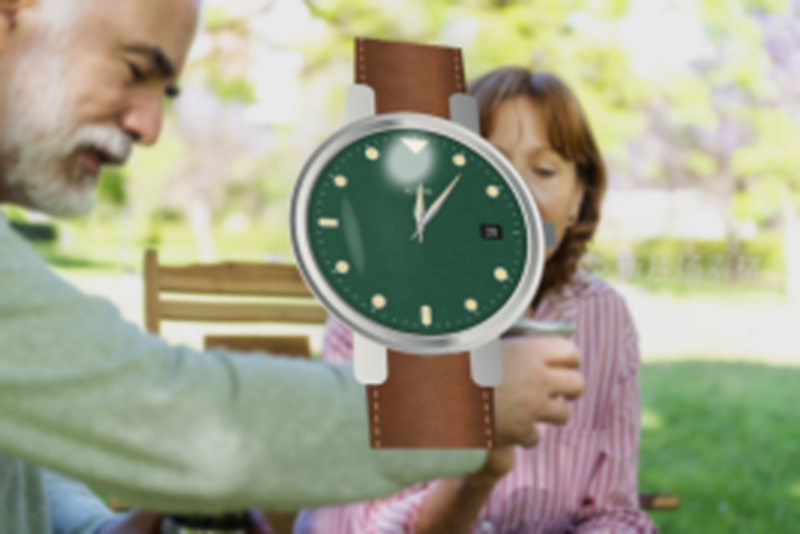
12:06
